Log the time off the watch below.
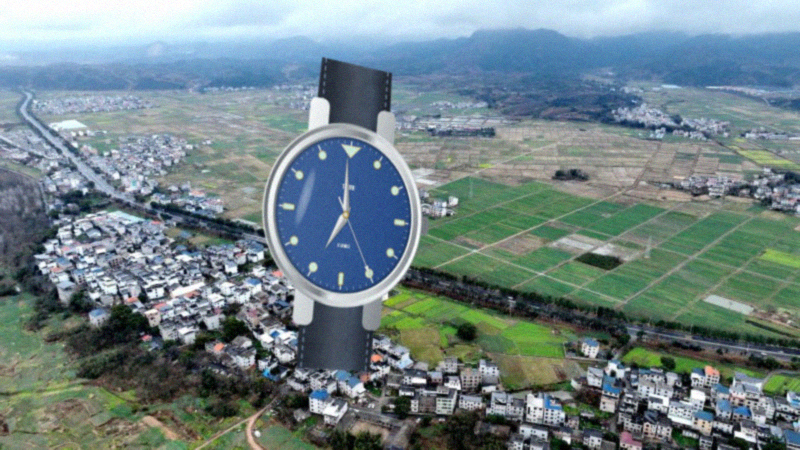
6:59:25
